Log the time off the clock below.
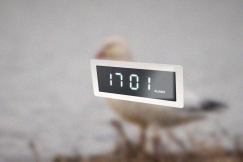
17:01
